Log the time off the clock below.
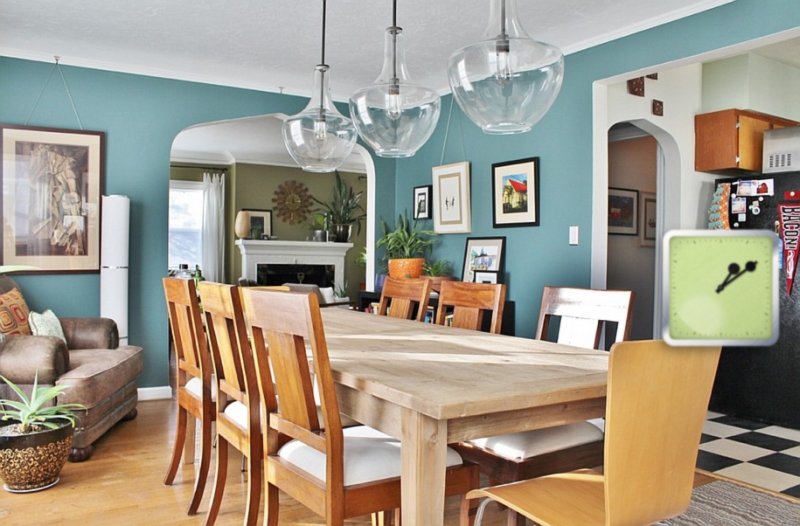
1:09
